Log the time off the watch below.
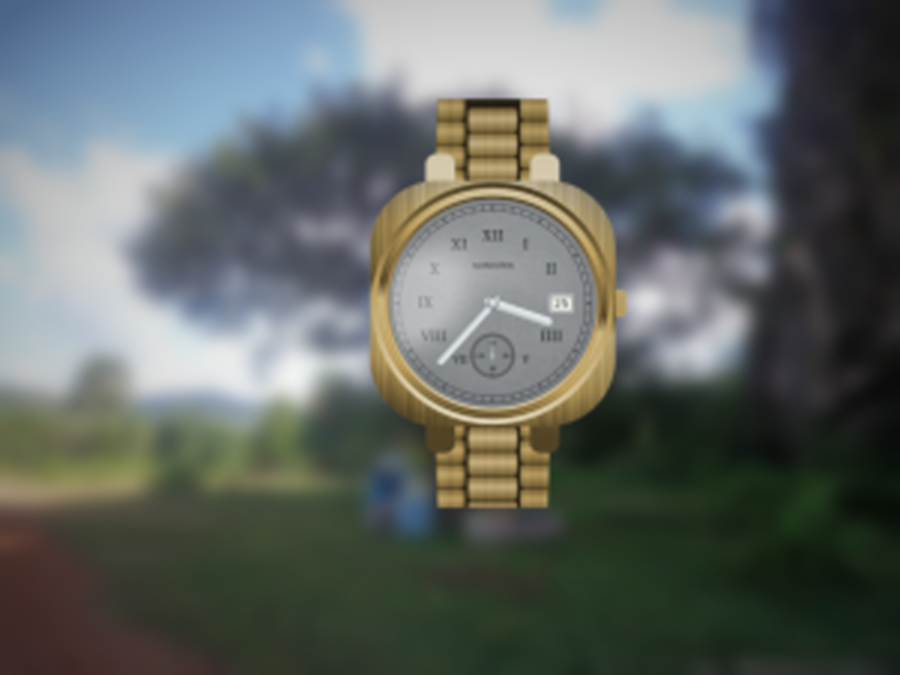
3:37
